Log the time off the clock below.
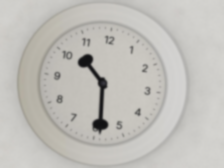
10:29
